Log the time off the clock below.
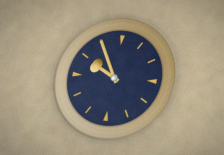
9:55
